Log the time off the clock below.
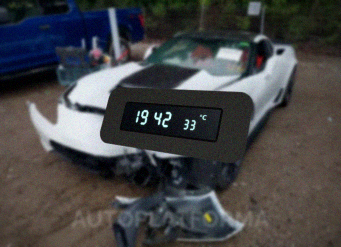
19:42
